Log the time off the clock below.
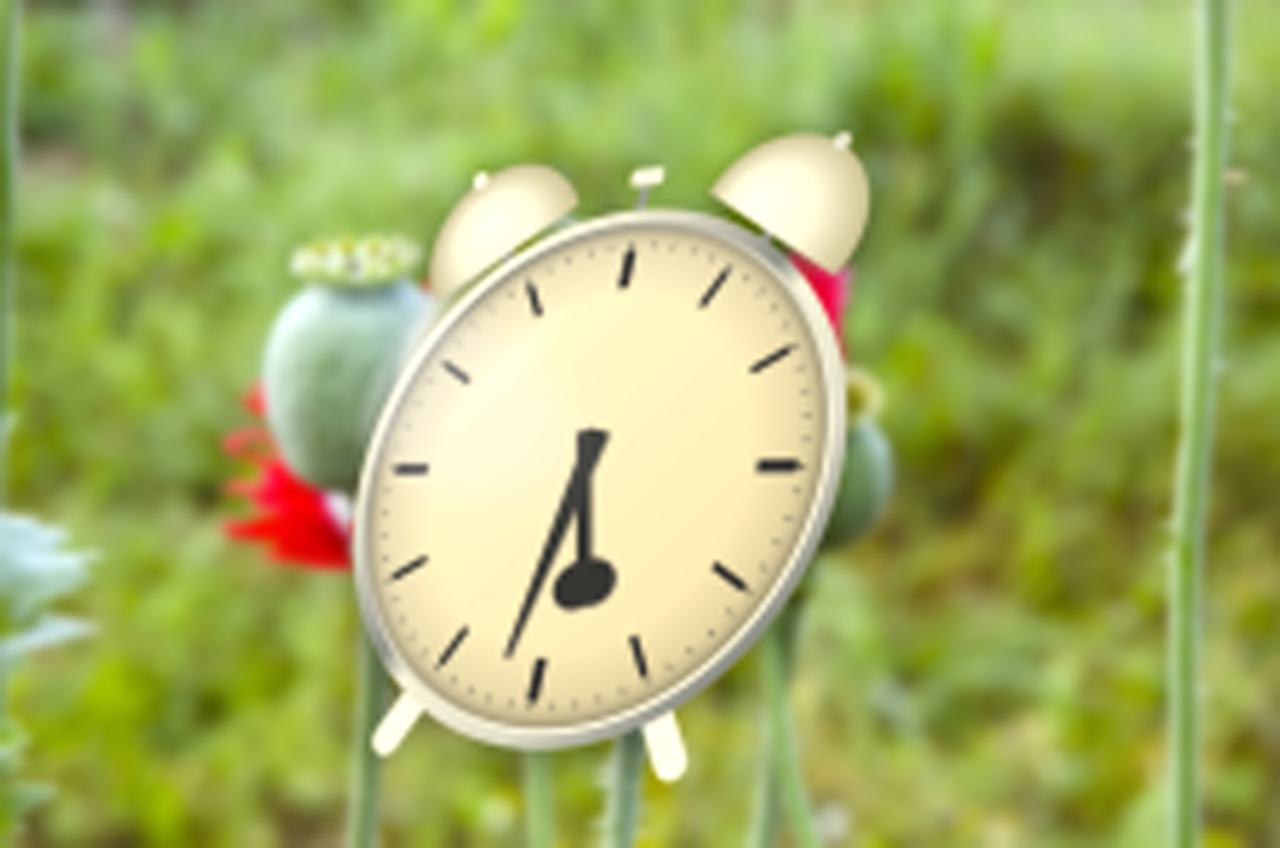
5:32
